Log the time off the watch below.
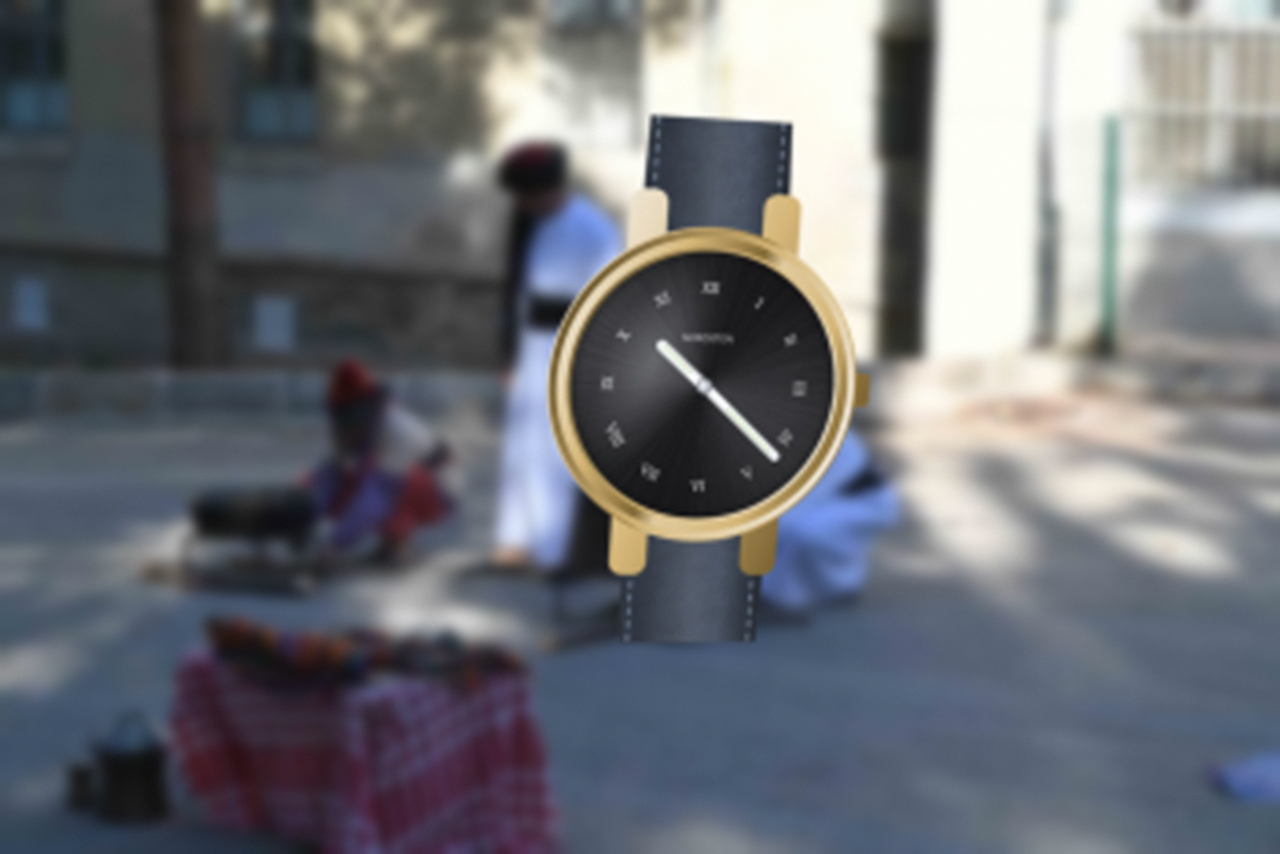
10:22
